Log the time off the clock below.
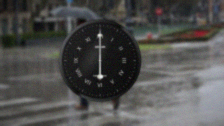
6:00
